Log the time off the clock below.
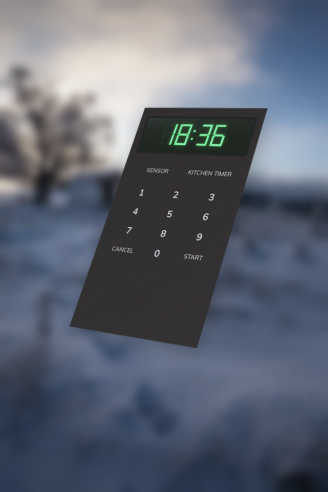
18:36
